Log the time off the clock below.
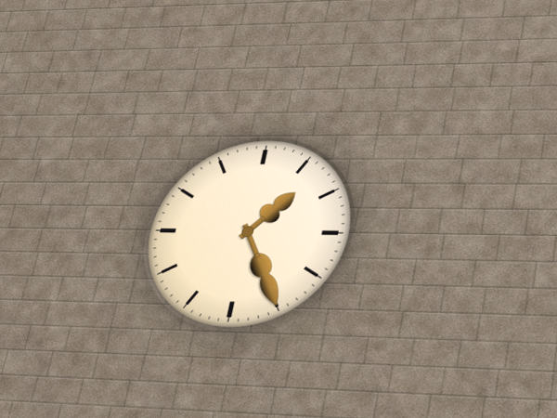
1:25
